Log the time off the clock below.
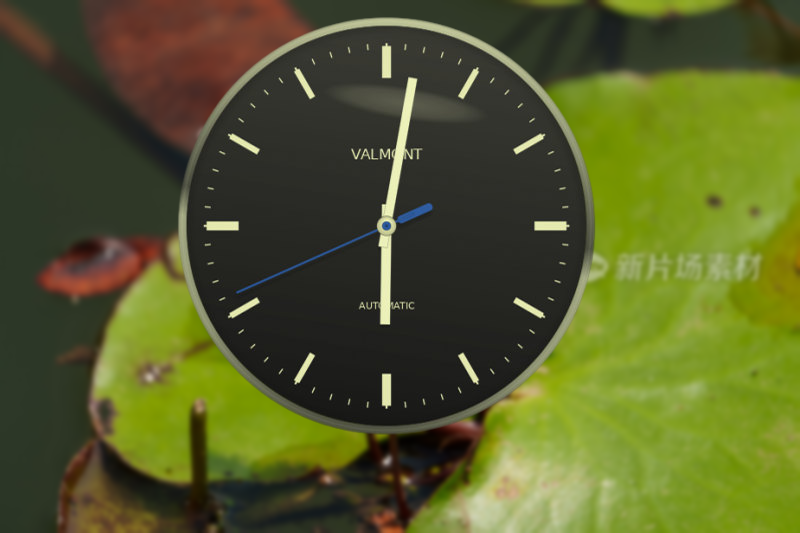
6:01:41
